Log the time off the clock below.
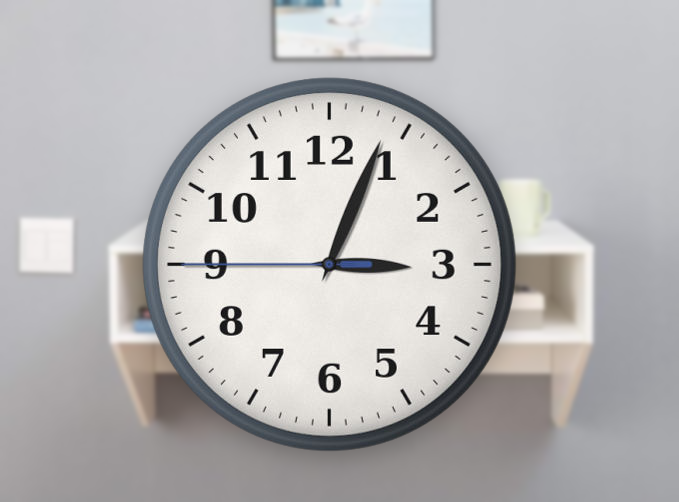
3:03:45
